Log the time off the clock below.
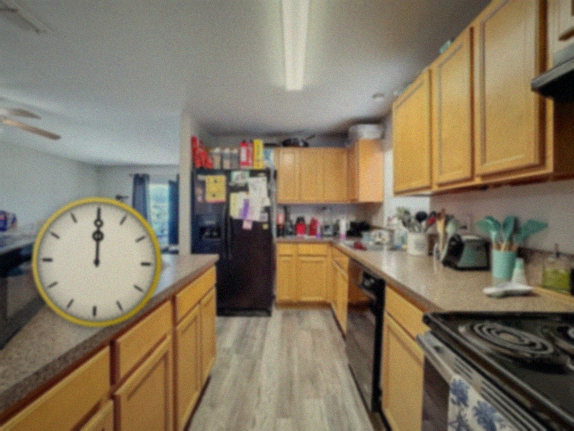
12:00
